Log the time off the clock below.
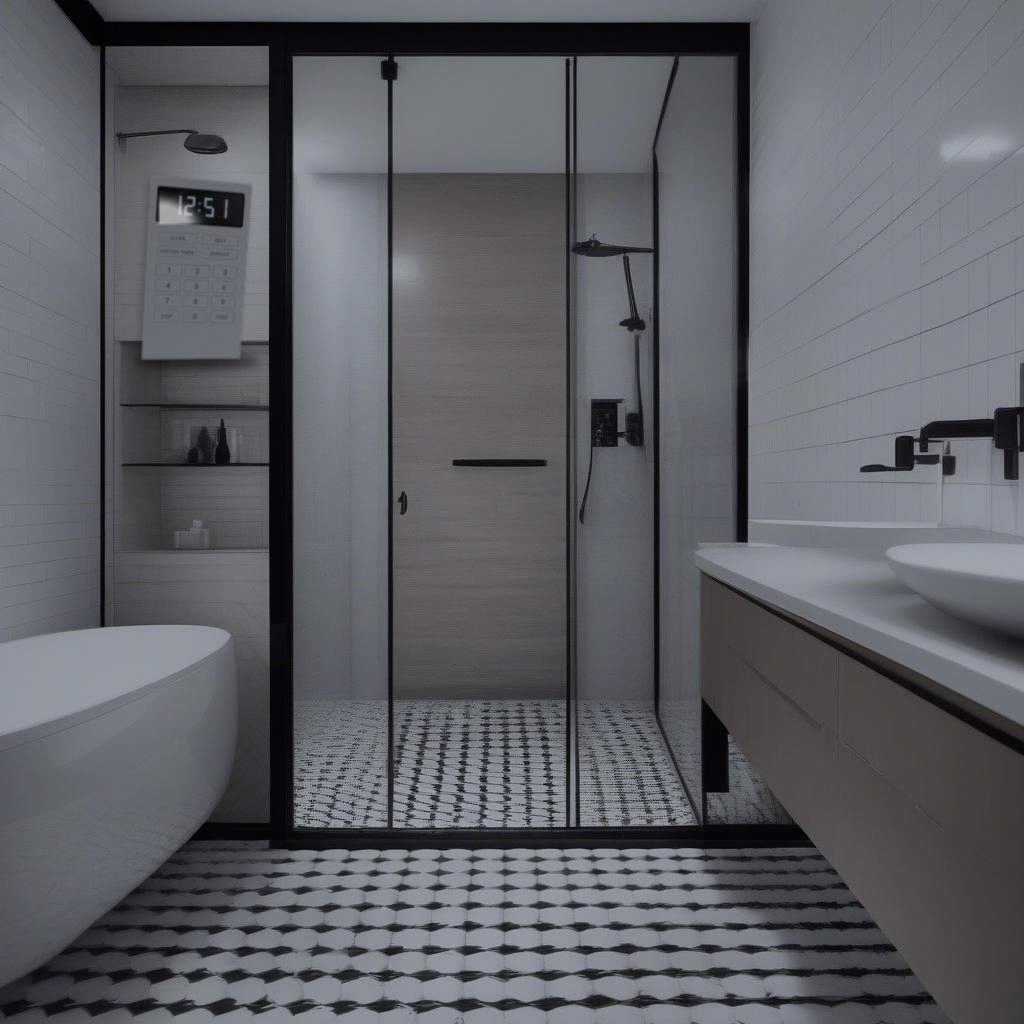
12:51
